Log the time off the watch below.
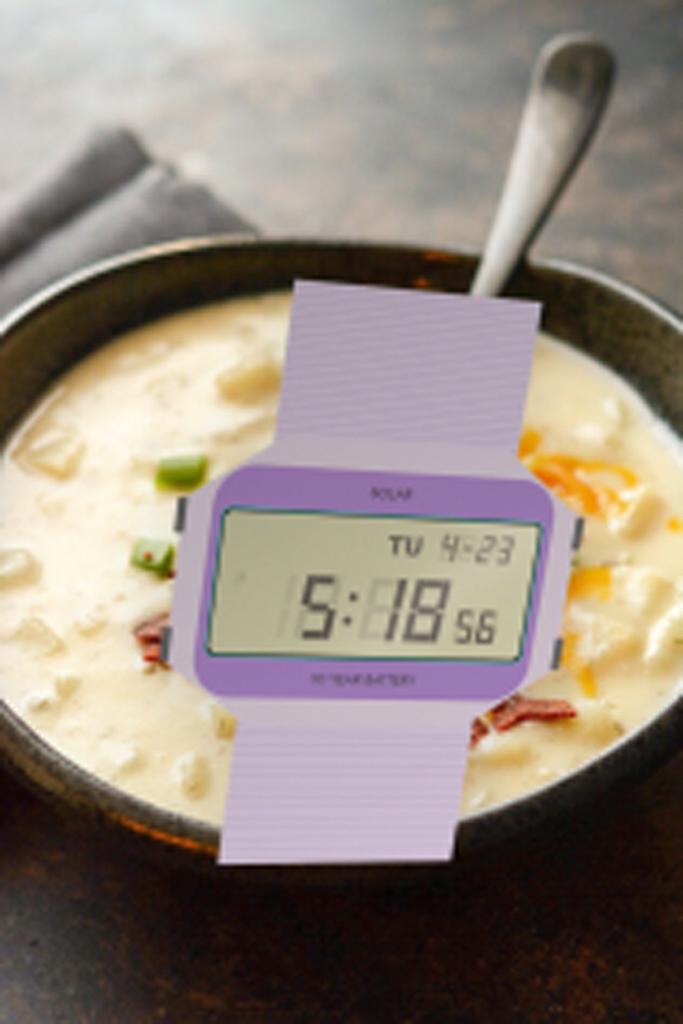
5:18:56
